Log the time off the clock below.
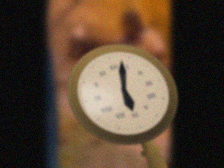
6:03
